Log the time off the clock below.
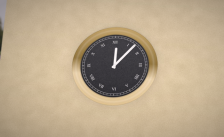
12:07
